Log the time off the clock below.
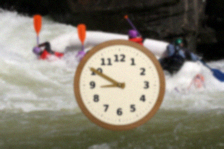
8:50
